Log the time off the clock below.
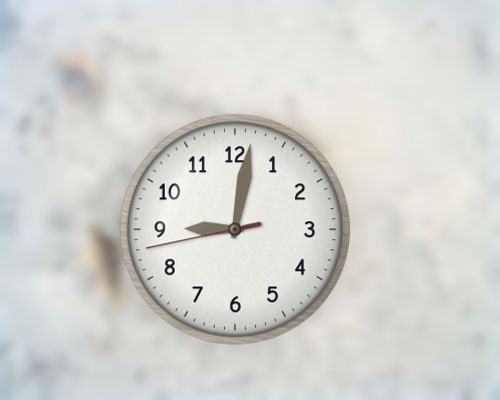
9:01:43
